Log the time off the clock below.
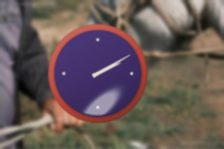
2:10
